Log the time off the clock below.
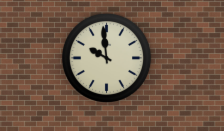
9:59
